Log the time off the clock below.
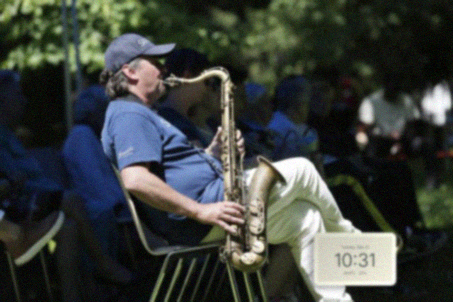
10:31
